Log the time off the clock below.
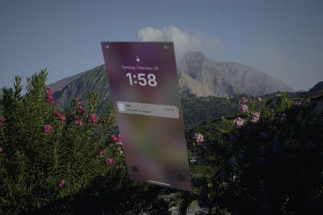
1:58
